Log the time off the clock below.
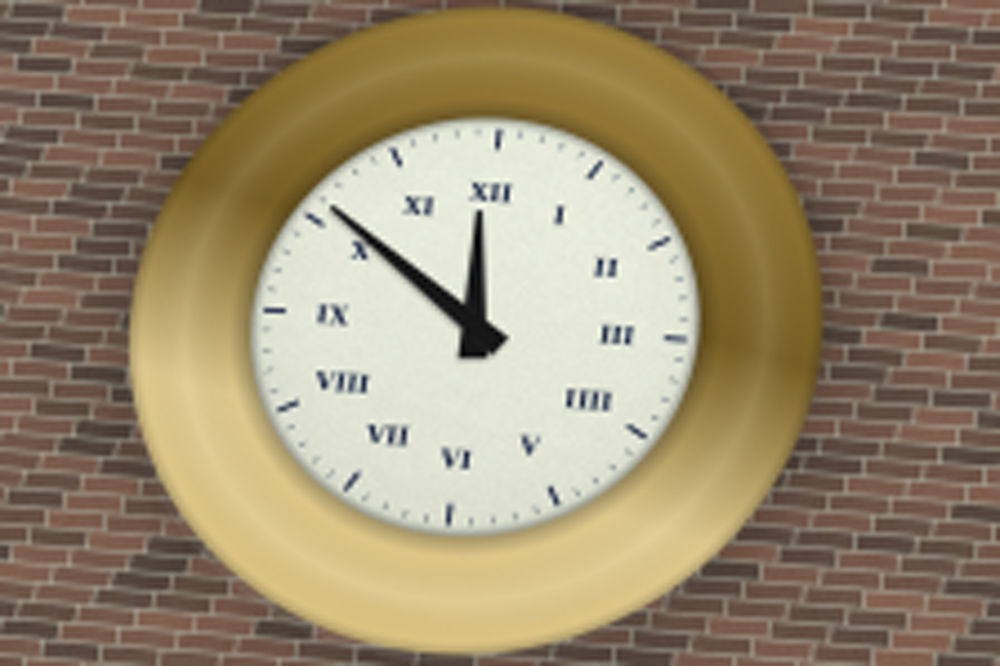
11:51
